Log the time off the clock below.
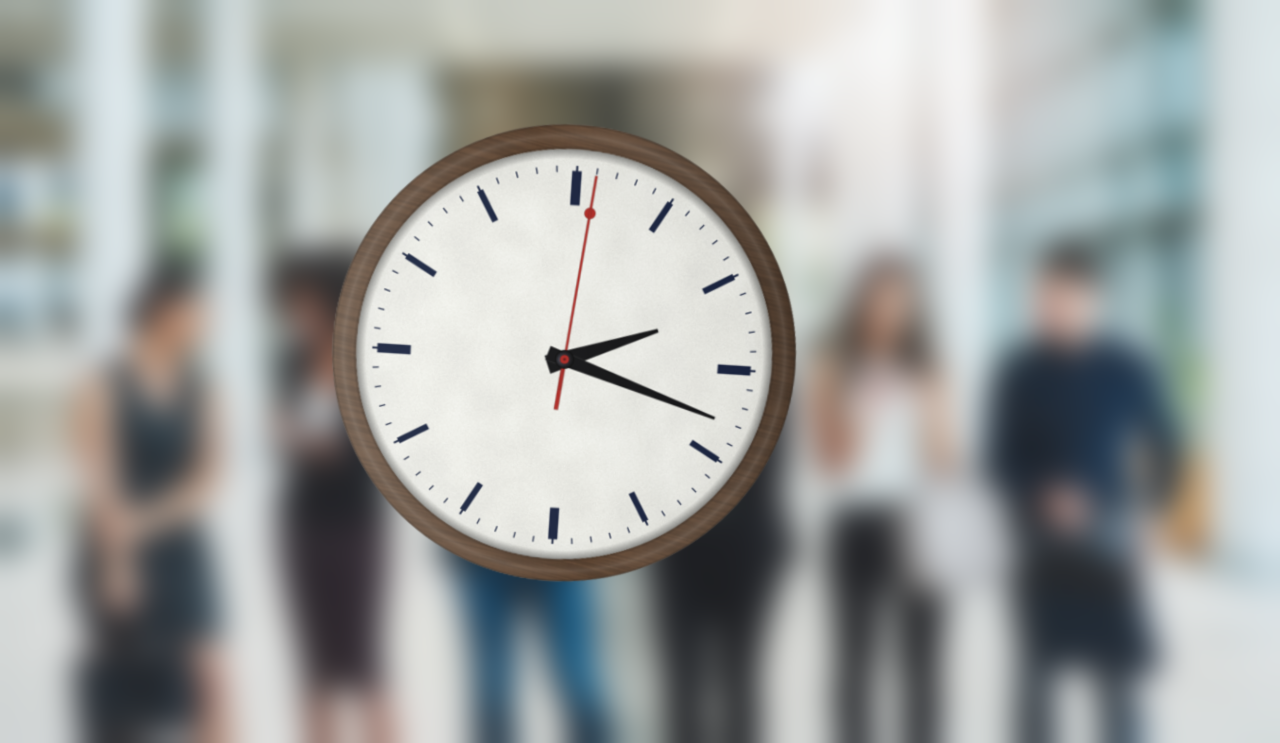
2:18:01
